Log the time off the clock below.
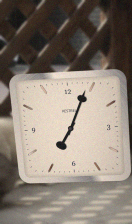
7:04
